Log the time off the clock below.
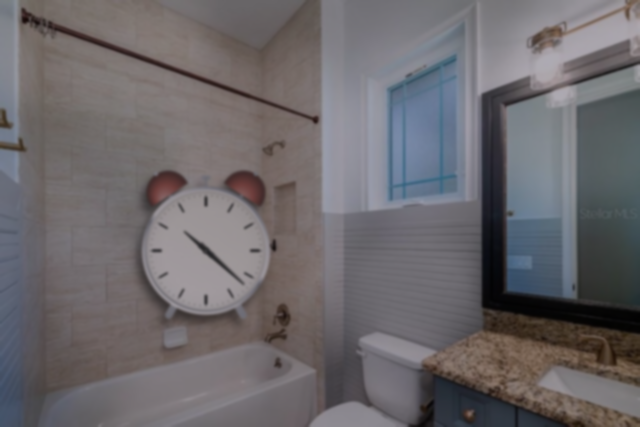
10:22
